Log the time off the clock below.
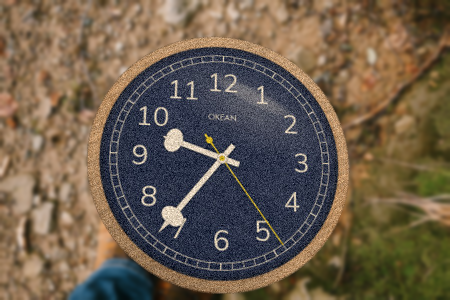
9:36:24
